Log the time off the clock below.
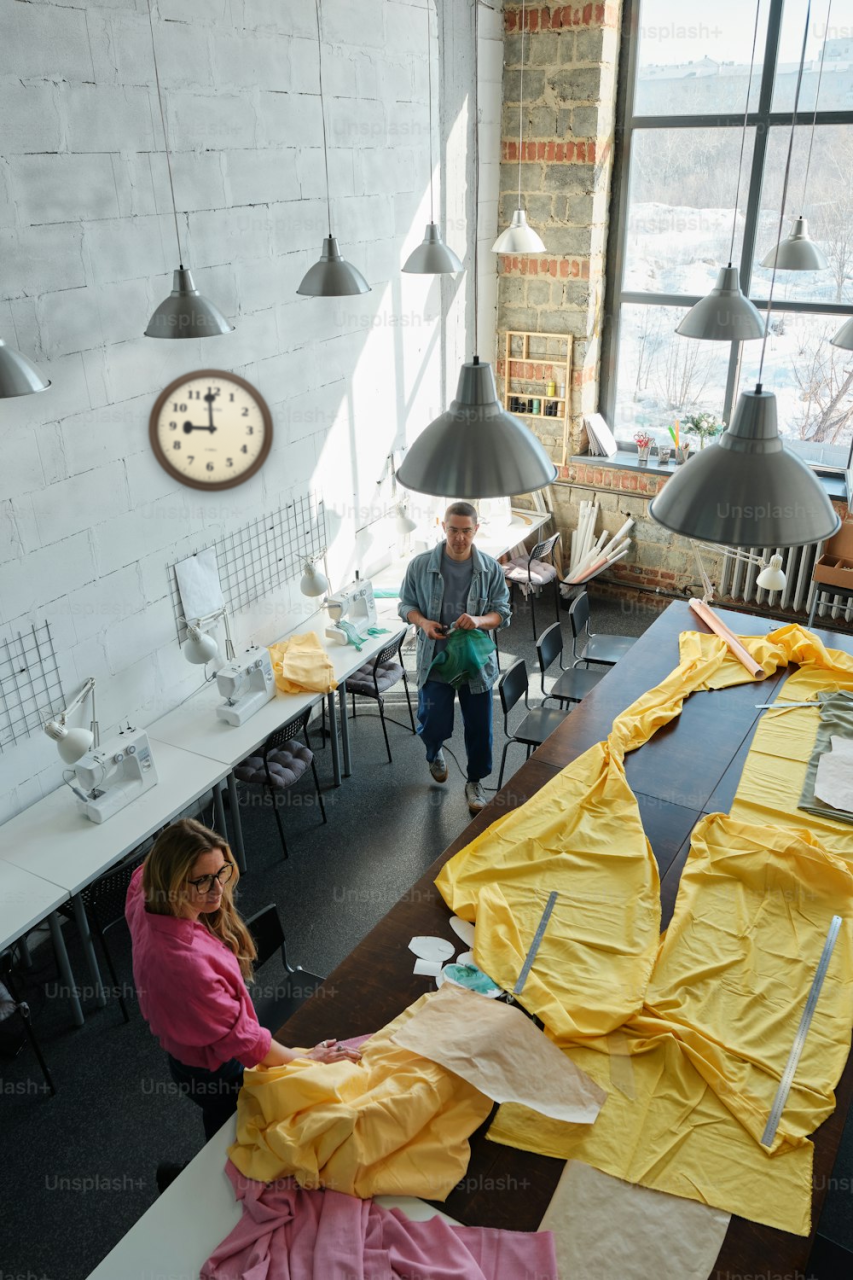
8:59
